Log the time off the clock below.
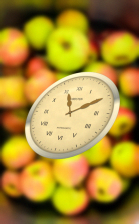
11:10
